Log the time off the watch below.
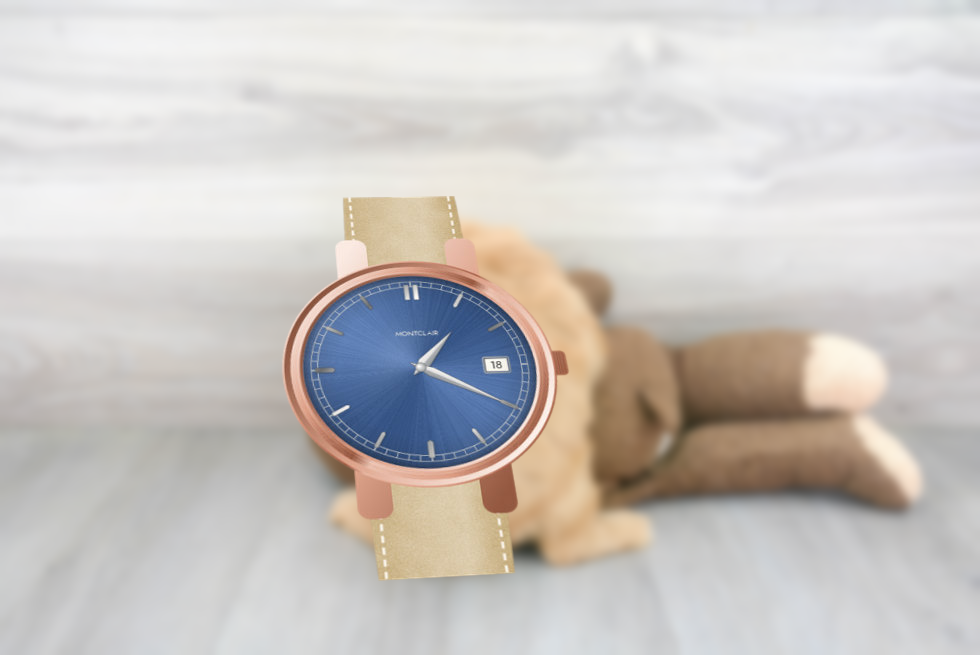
1:20
